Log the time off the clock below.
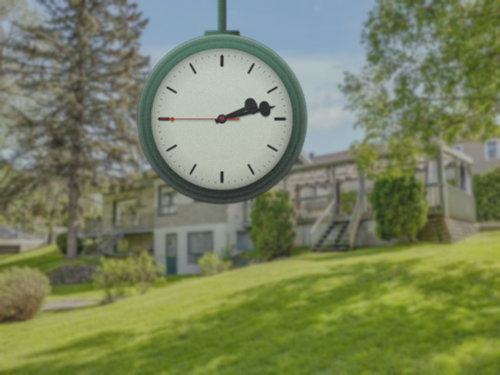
2:12:45
